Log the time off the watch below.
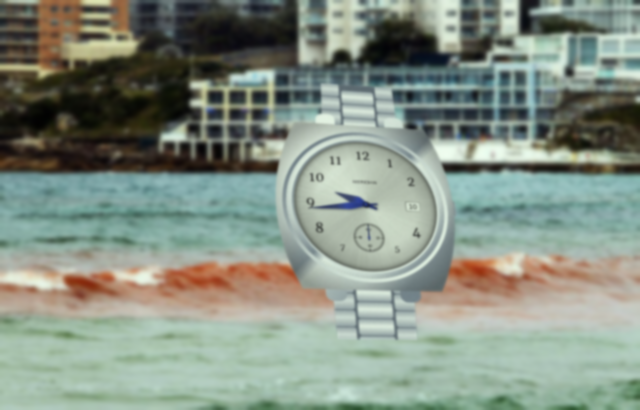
9:44
